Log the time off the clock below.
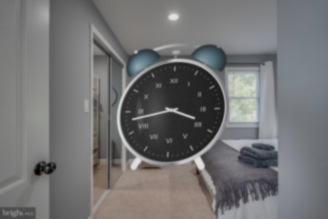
3:43
